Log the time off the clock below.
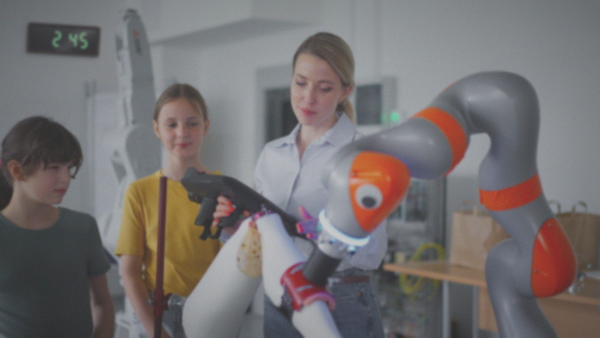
2:45
